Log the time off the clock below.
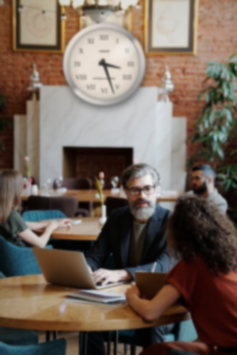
3:27
